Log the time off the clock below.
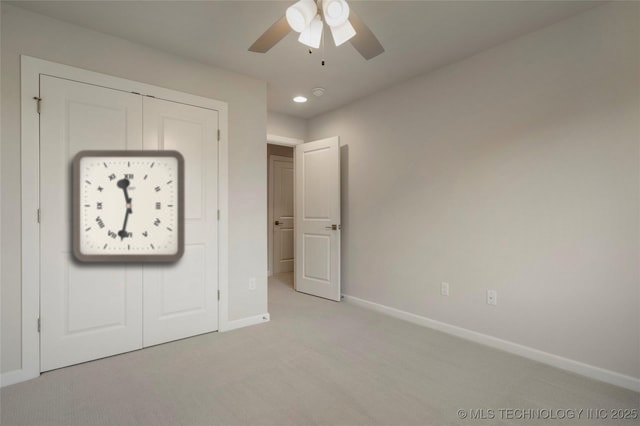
11:32
